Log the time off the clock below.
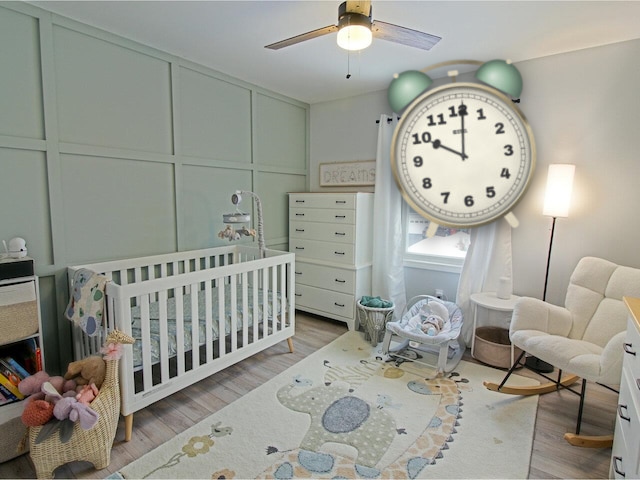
10:01
